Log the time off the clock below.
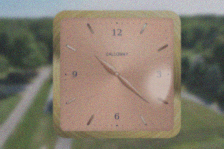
10:22
